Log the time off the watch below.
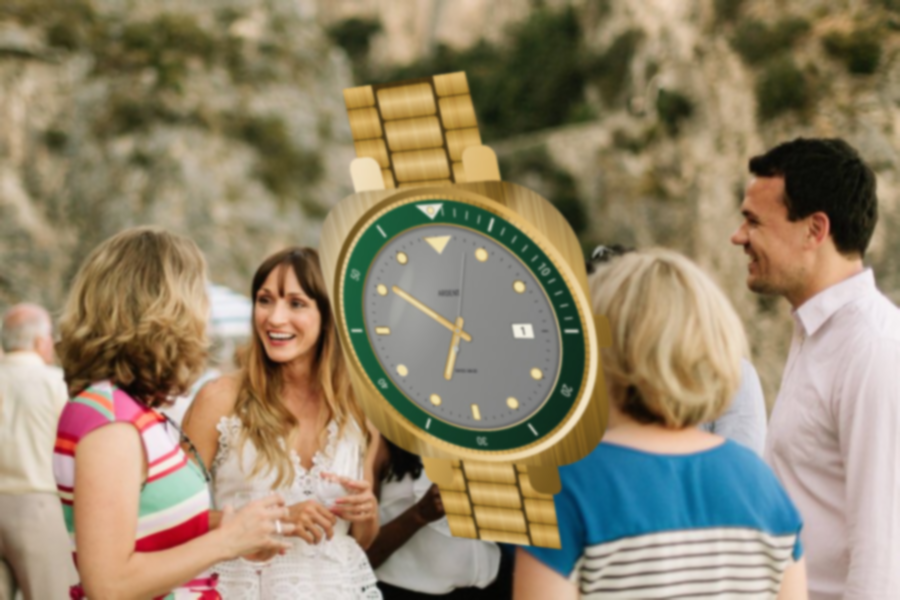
6:51:03
